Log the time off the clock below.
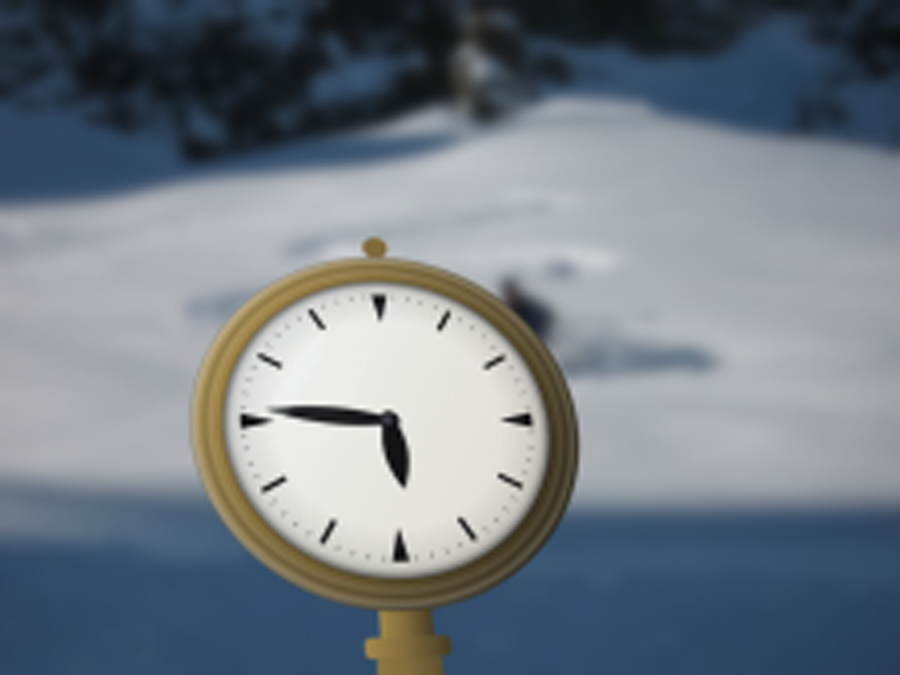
5:46
